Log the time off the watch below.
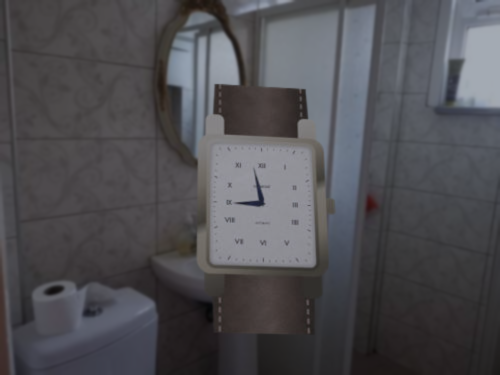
8:58
